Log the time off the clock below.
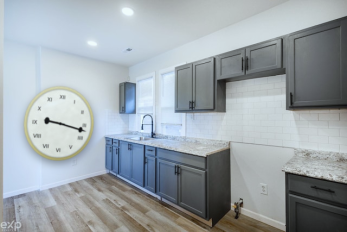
9:17
